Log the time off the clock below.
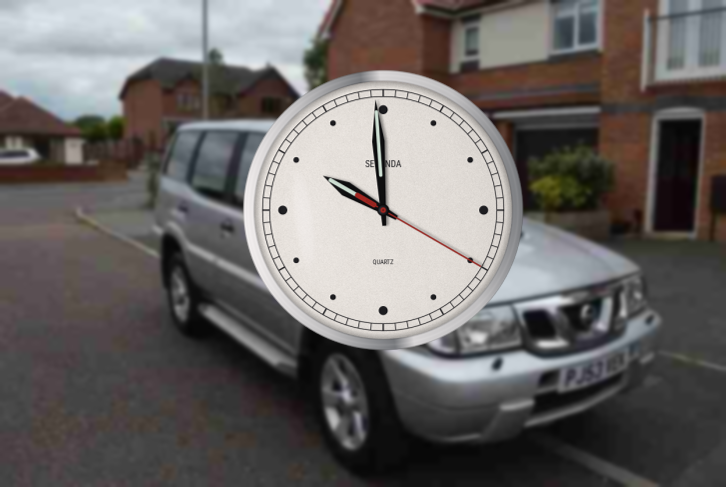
9:59:20
